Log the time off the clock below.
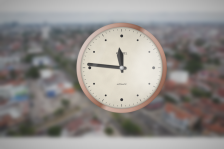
11:46
